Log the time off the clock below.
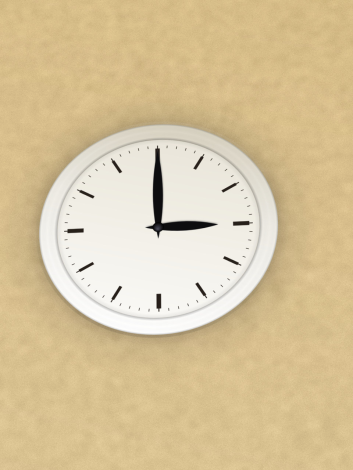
3:00
